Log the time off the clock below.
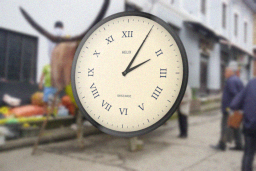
2:05
